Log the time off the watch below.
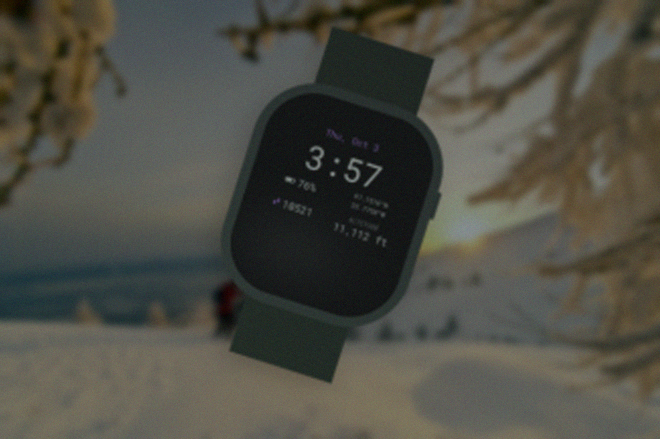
3:57
